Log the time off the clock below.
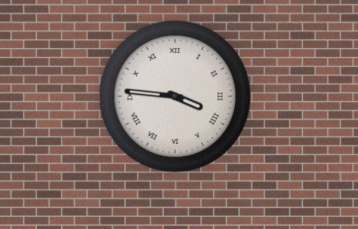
3:46
